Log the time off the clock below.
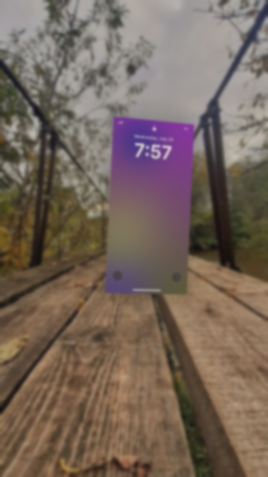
7:57
